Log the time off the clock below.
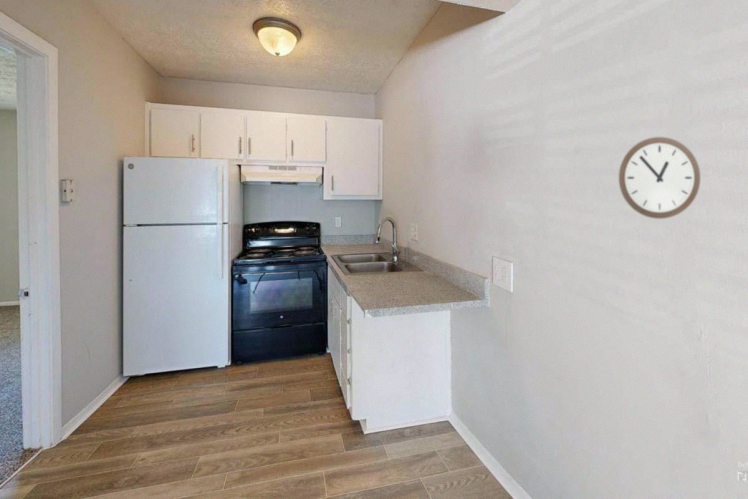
12:53
